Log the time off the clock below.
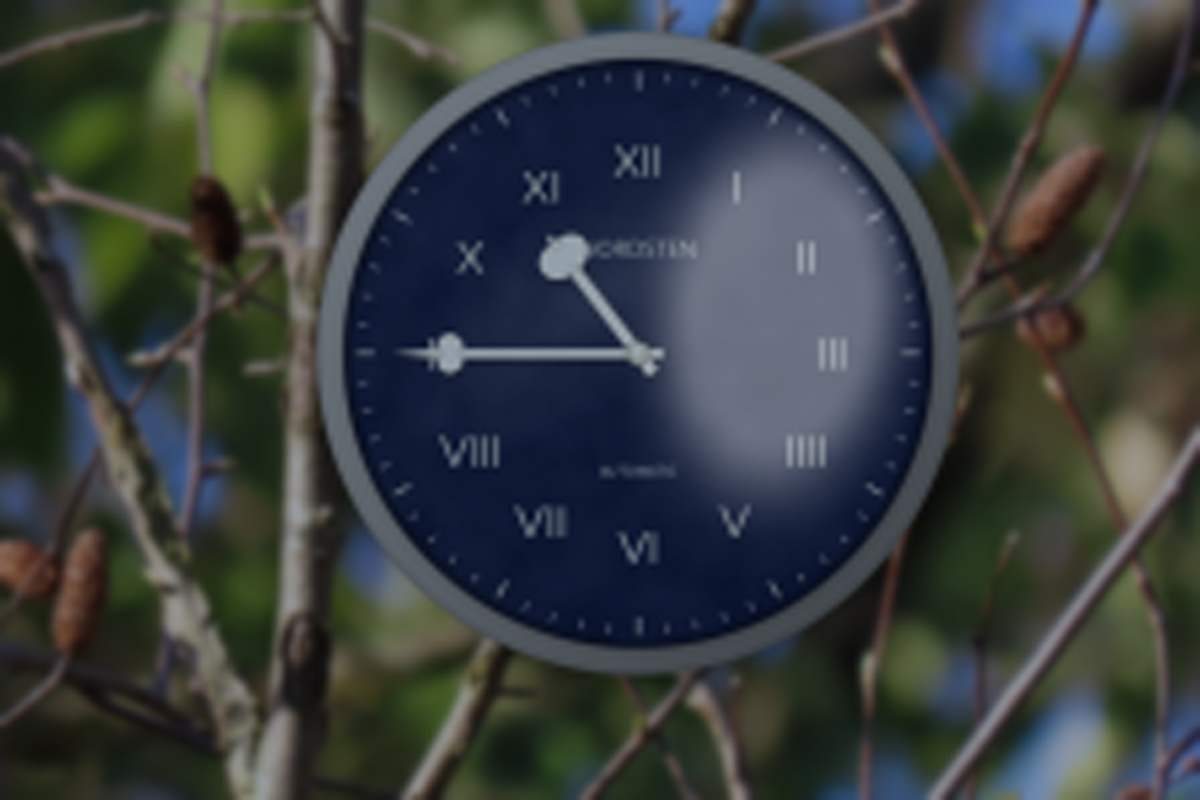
10:45
